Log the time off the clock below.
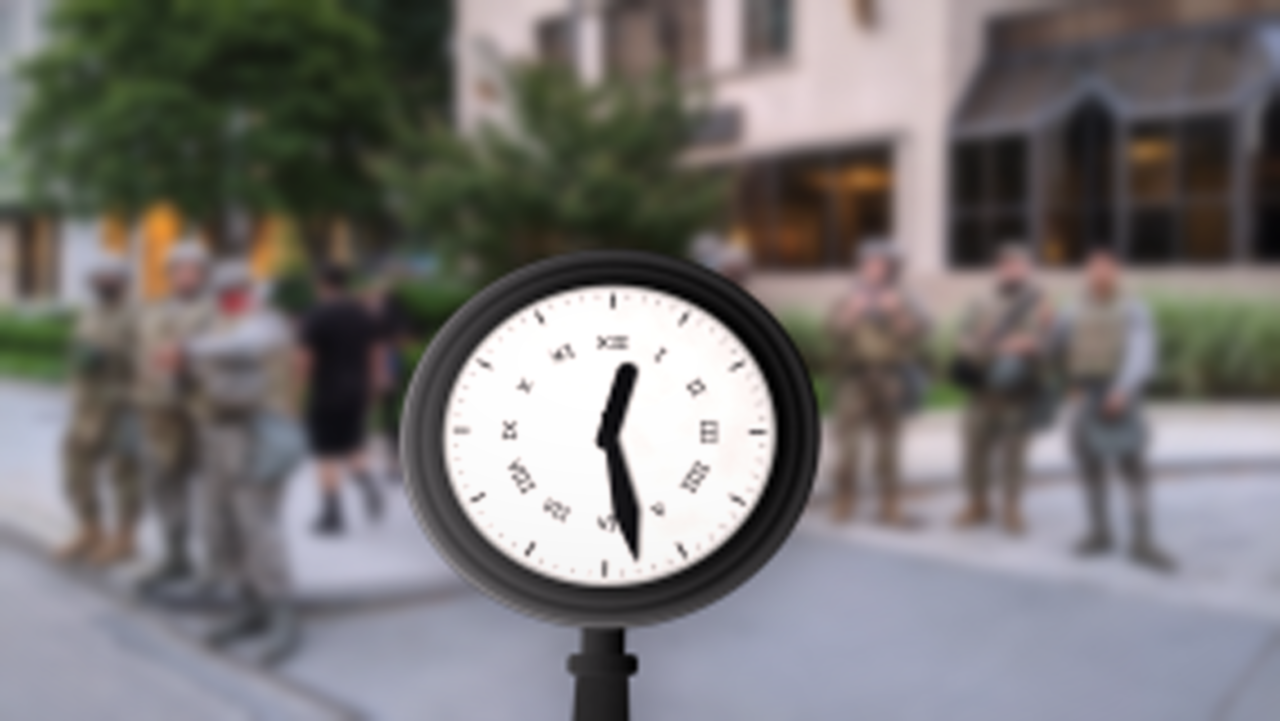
12:28
